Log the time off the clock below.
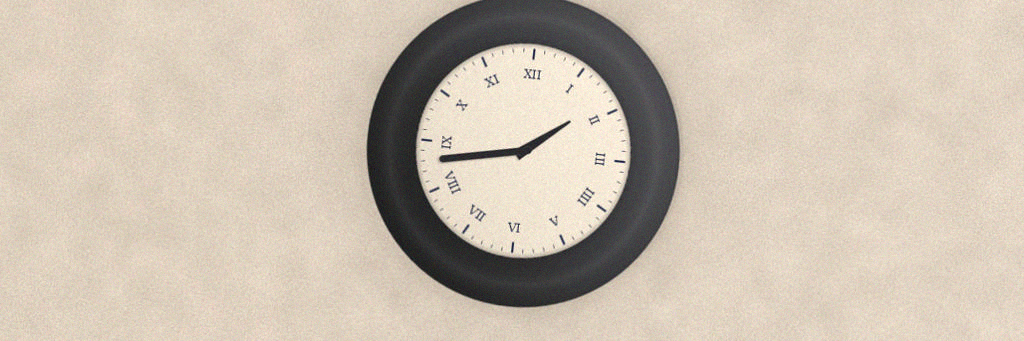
1:43
